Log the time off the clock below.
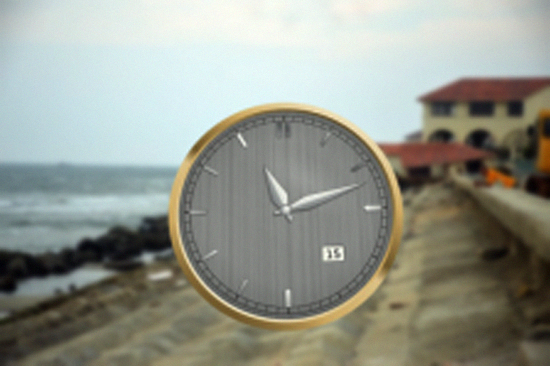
11:12
